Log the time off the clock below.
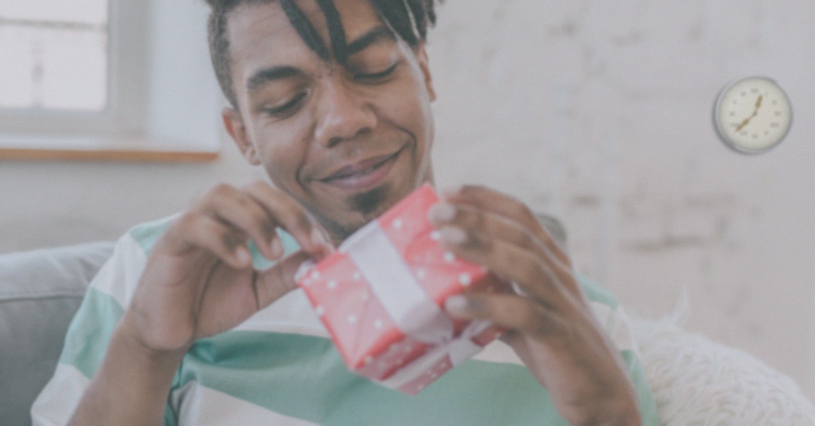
12:38
